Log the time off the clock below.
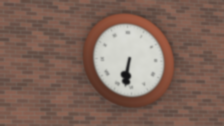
6:32
